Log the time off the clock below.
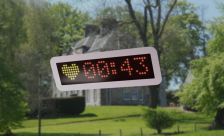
0:43
